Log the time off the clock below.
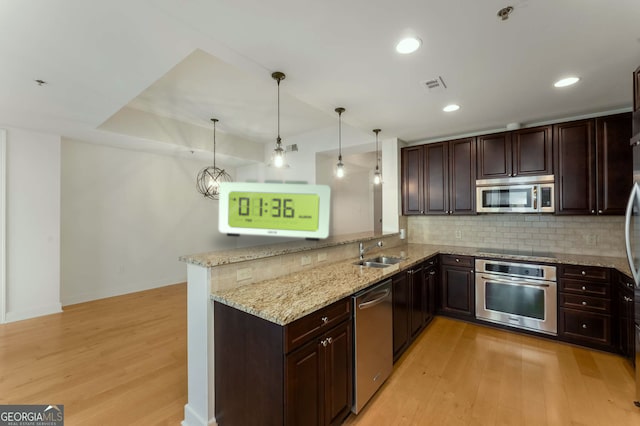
1:36
